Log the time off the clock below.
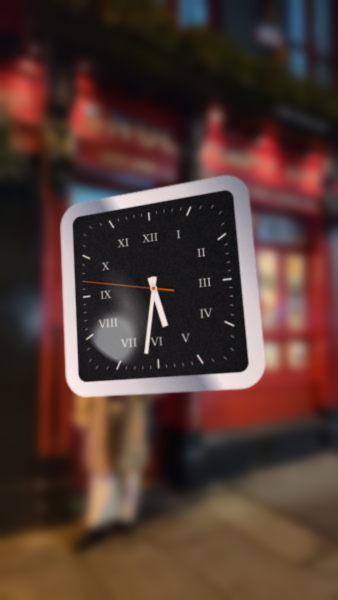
5:31:47
